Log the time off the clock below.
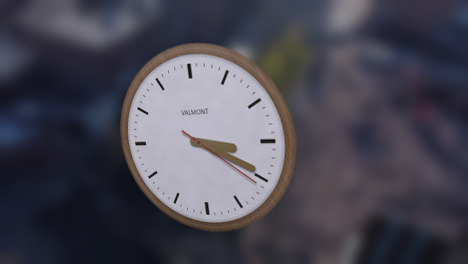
3:19:21
